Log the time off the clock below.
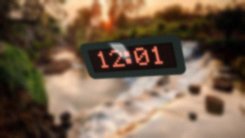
12:01
